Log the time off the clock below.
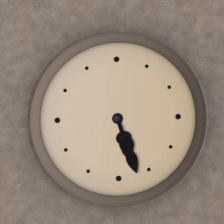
5:27
